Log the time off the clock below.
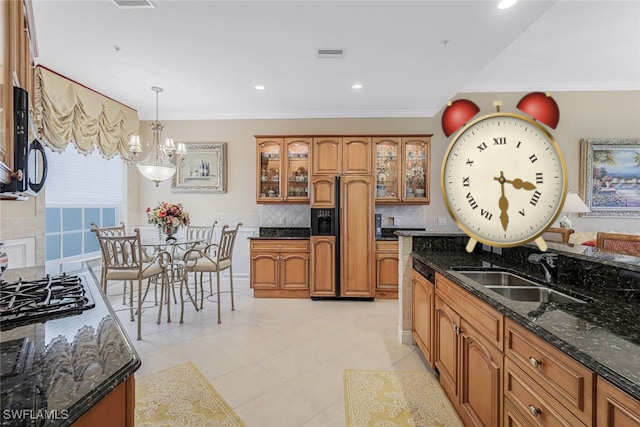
3:30
